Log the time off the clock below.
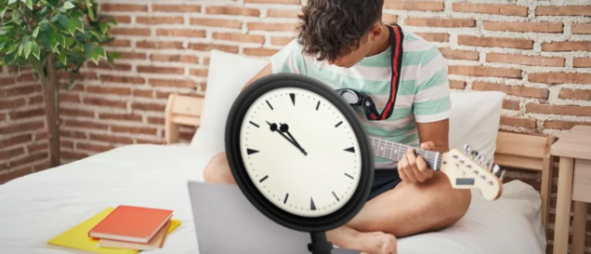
10:52
